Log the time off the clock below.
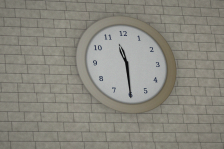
11:30
